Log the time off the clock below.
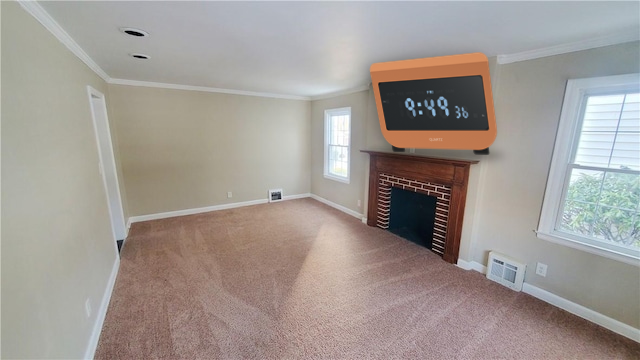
9:49:36
